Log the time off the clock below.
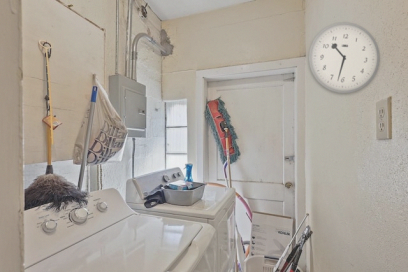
10:32
